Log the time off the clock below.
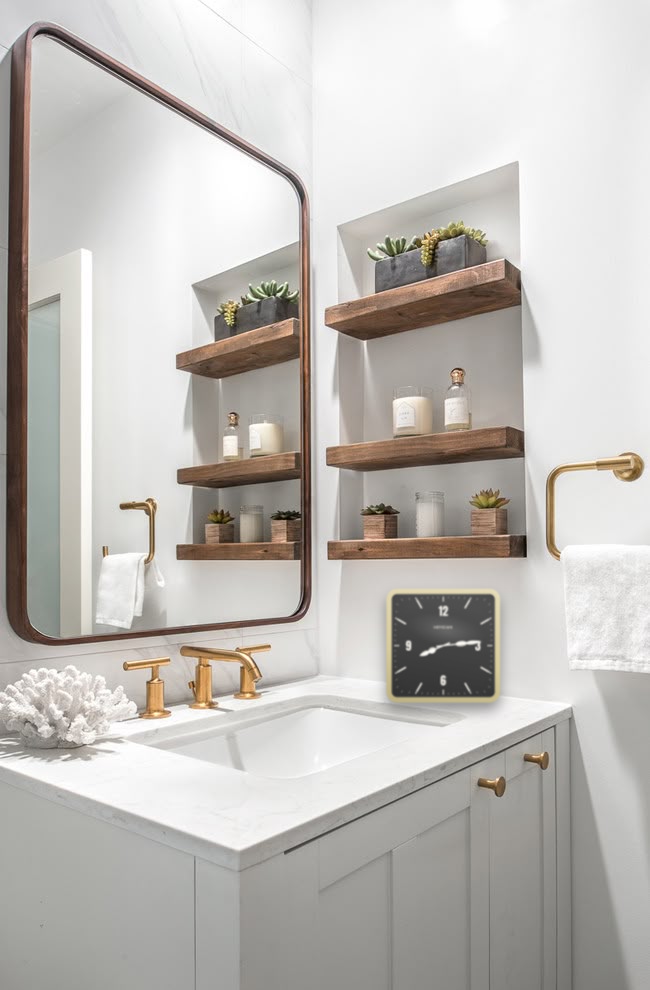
8:14
